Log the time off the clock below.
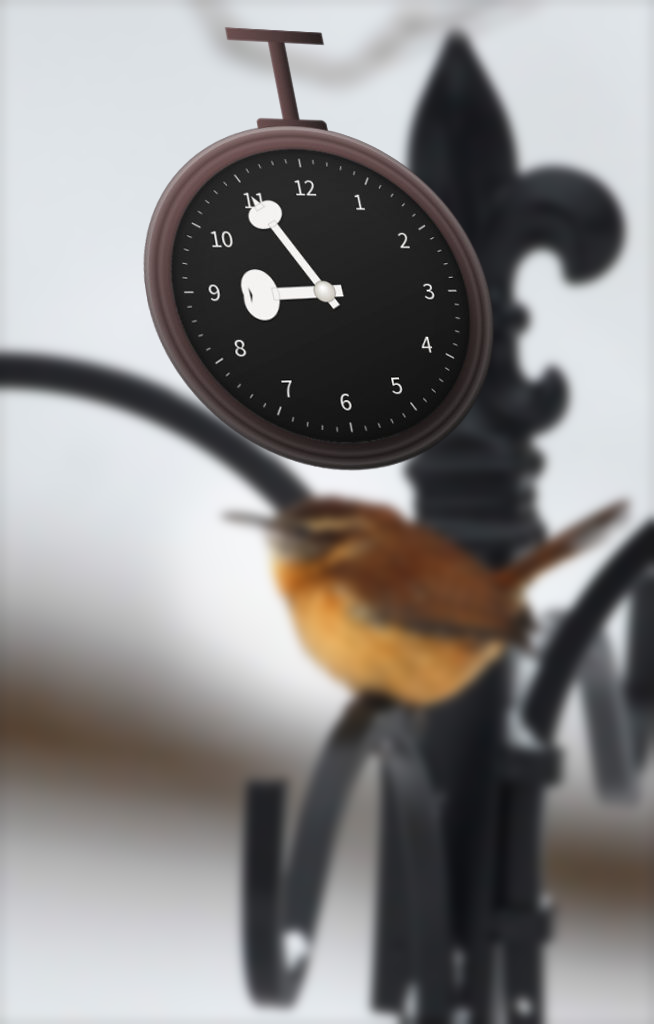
8:55
